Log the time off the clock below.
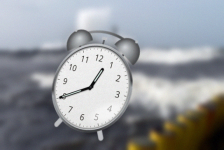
12:40
